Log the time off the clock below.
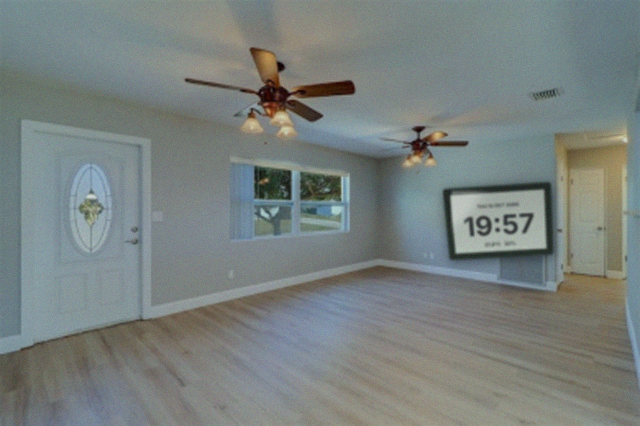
19:57
